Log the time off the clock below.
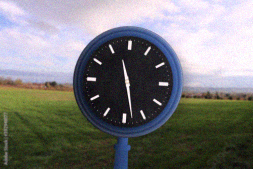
11:28
